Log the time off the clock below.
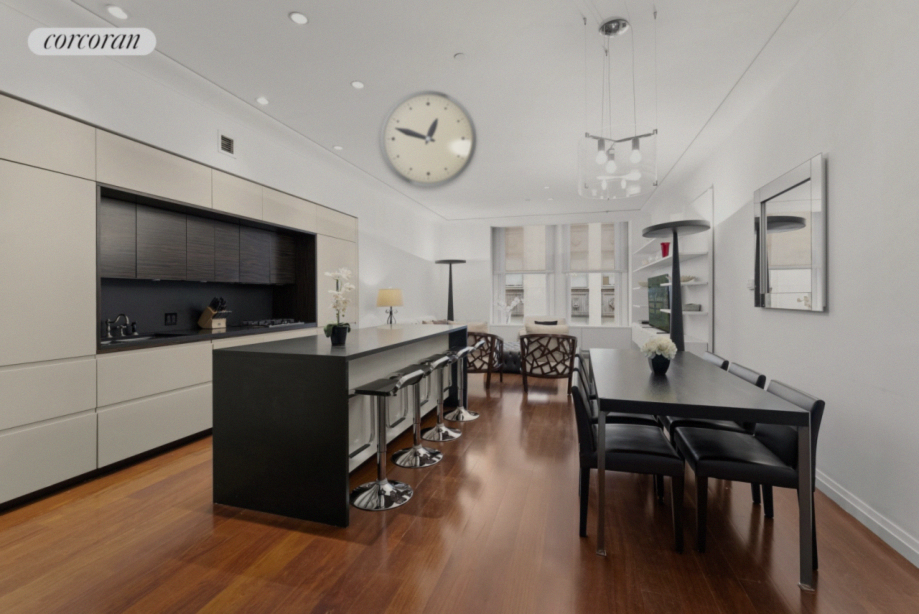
12:48
